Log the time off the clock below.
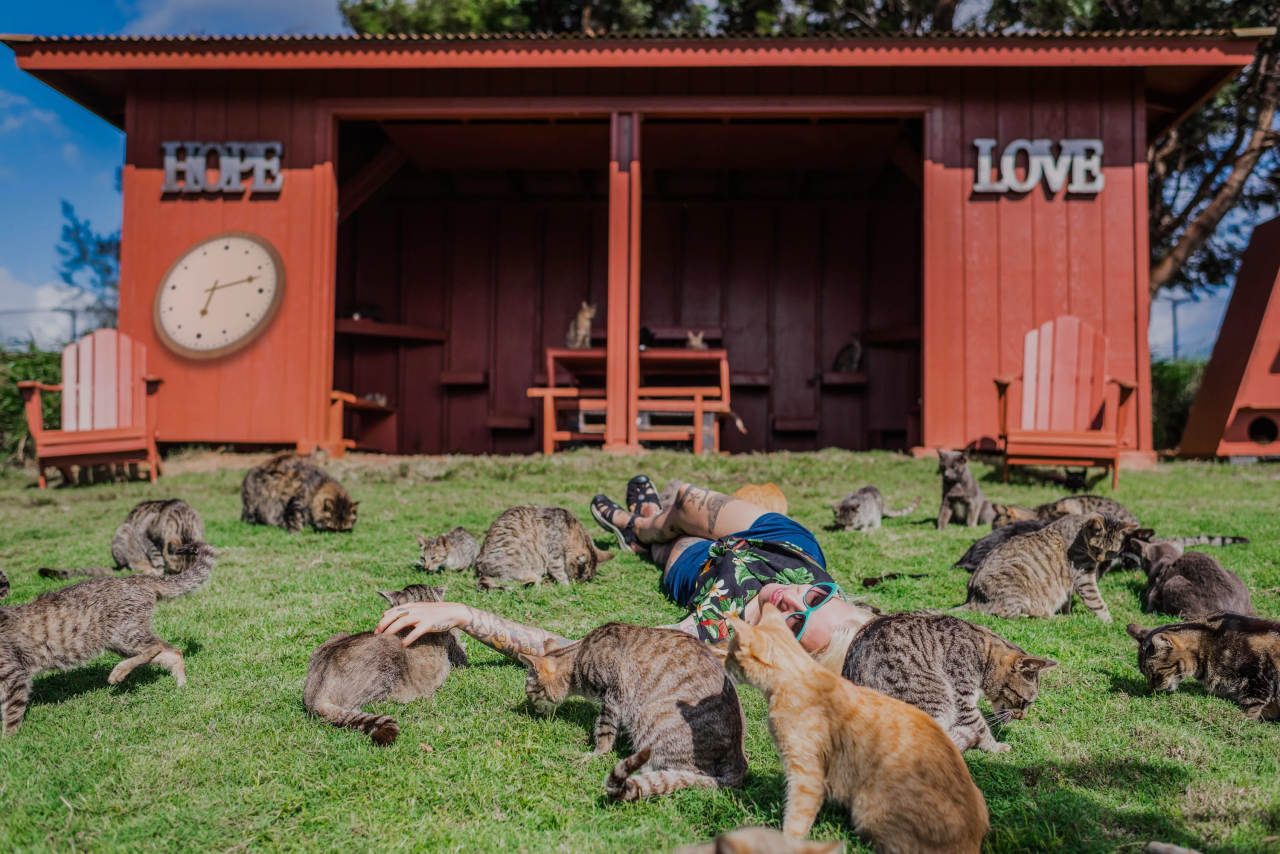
6:12
